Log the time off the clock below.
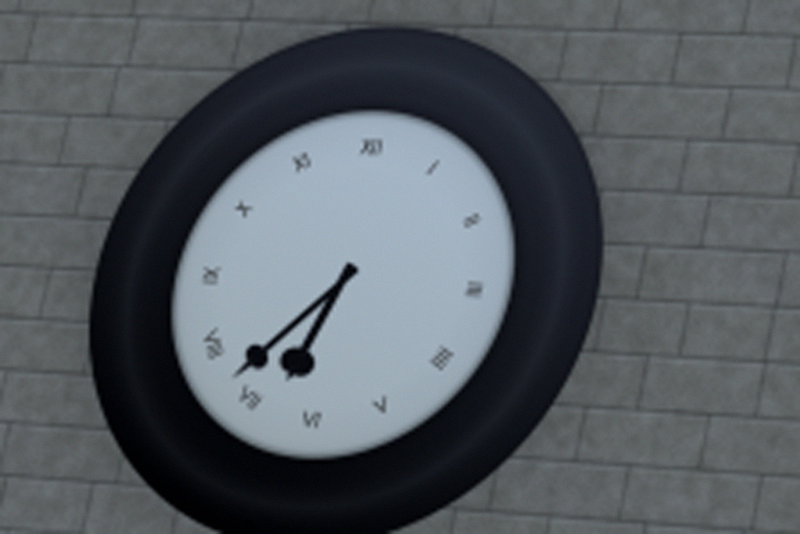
6:37
